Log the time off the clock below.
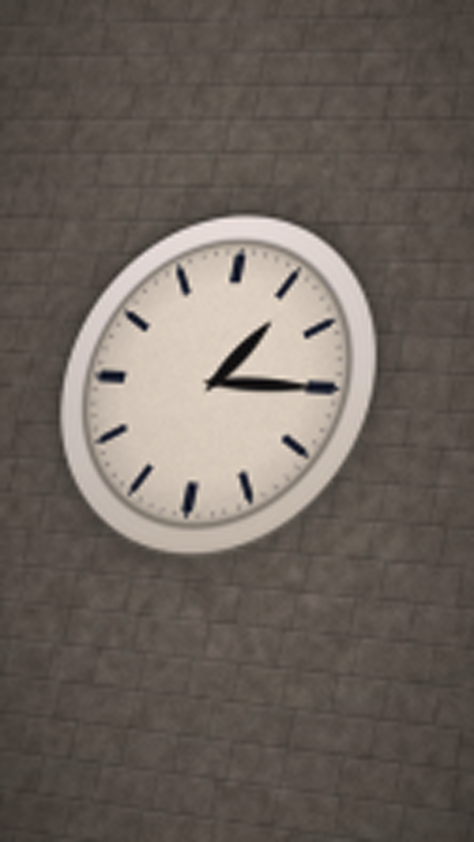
1:15
